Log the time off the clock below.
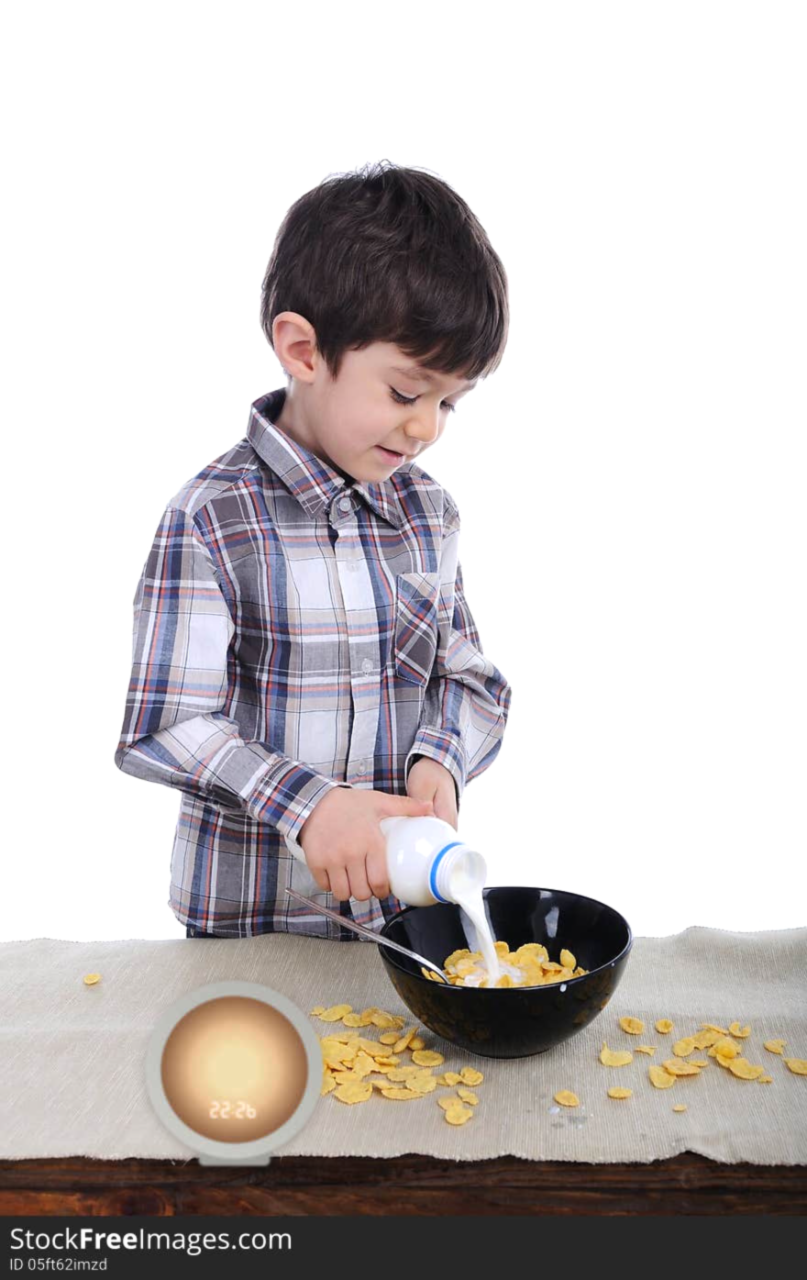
22:26
